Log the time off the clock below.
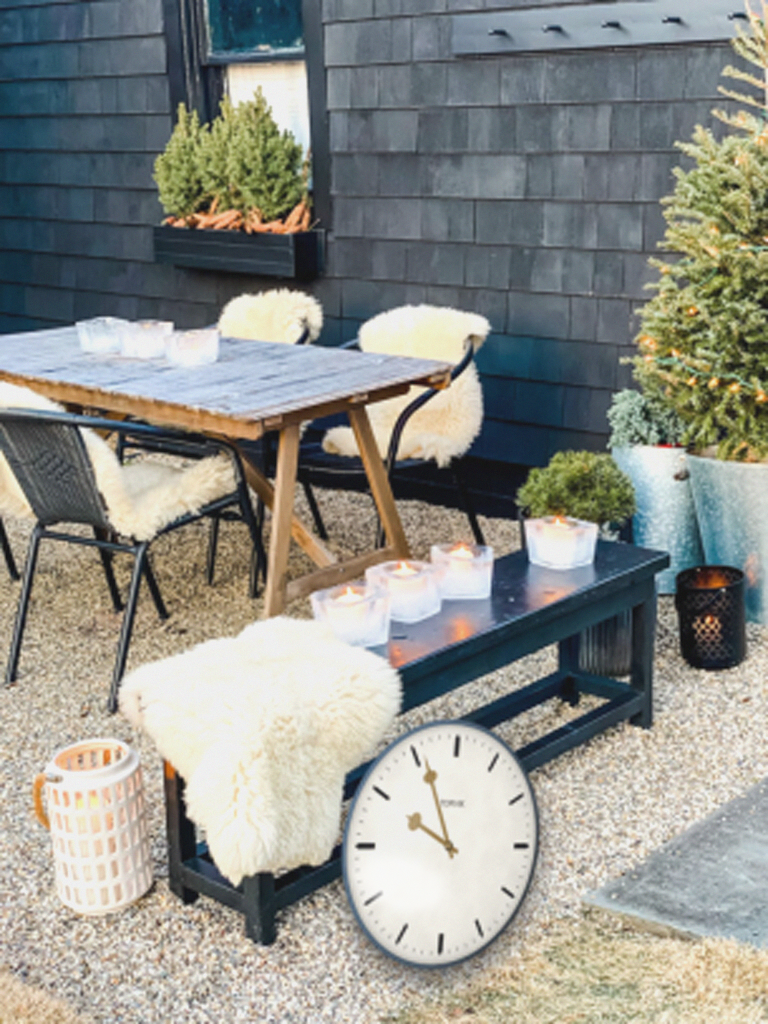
9:56
